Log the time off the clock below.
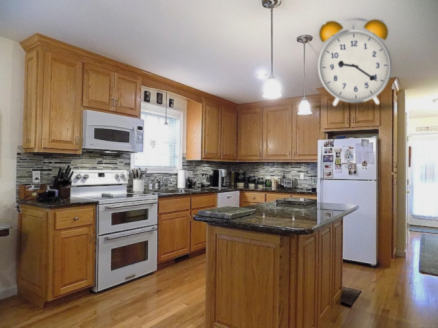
9:21
